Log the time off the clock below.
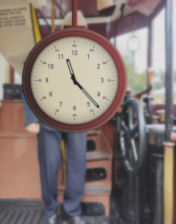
11:23
